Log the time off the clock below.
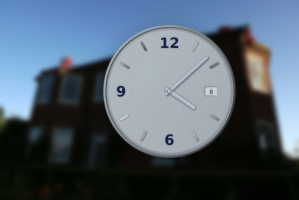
4:08
